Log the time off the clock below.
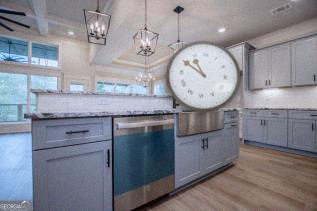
10:50
